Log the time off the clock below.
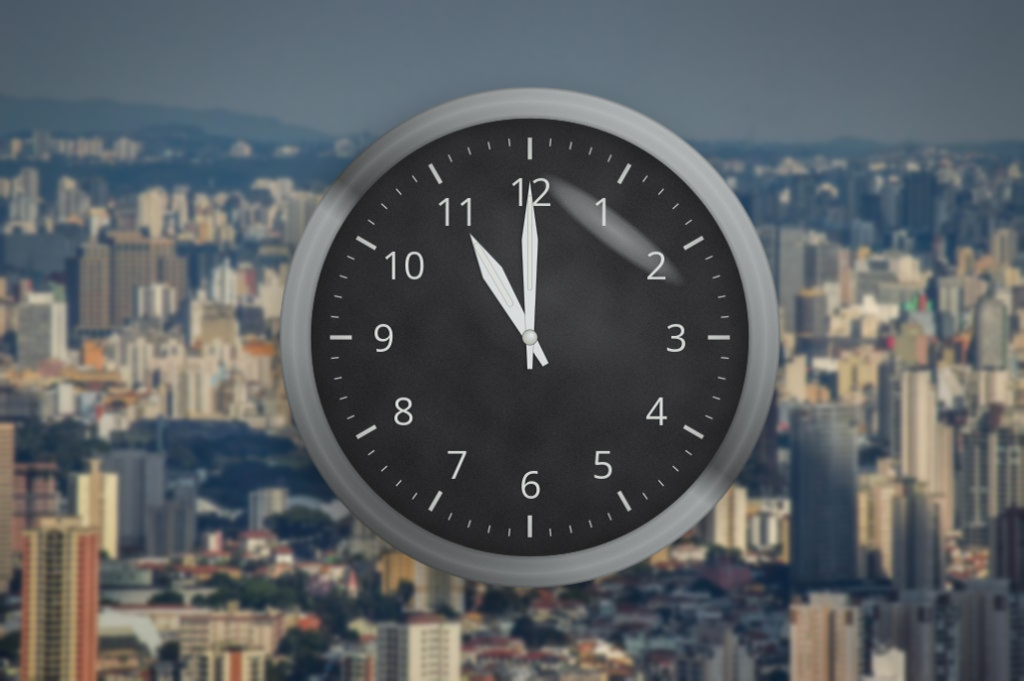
11:00
